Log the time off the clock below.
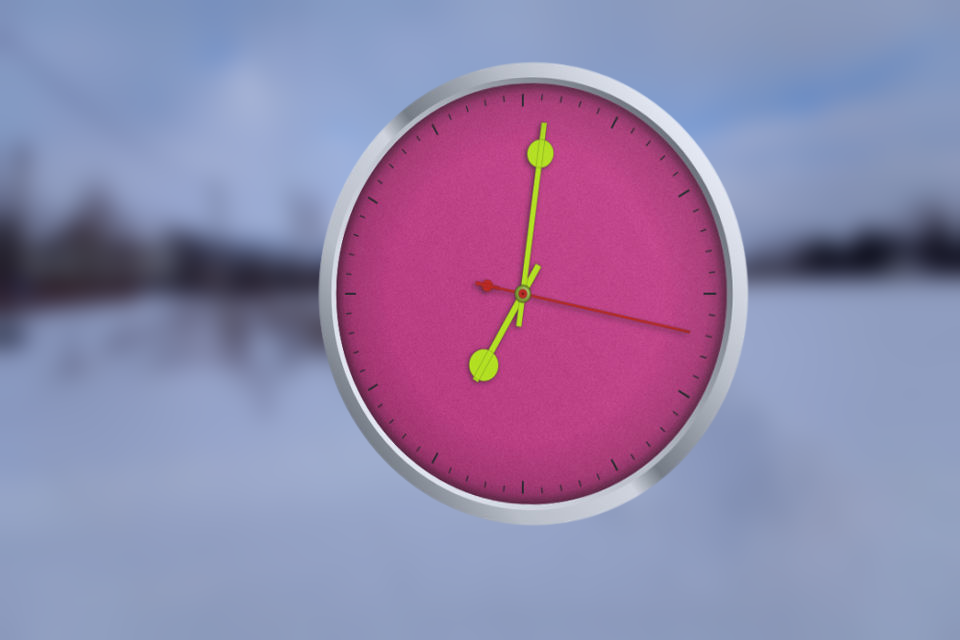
7:01:17
